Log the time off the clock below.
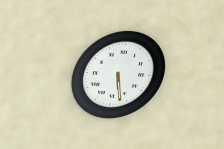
5:27
